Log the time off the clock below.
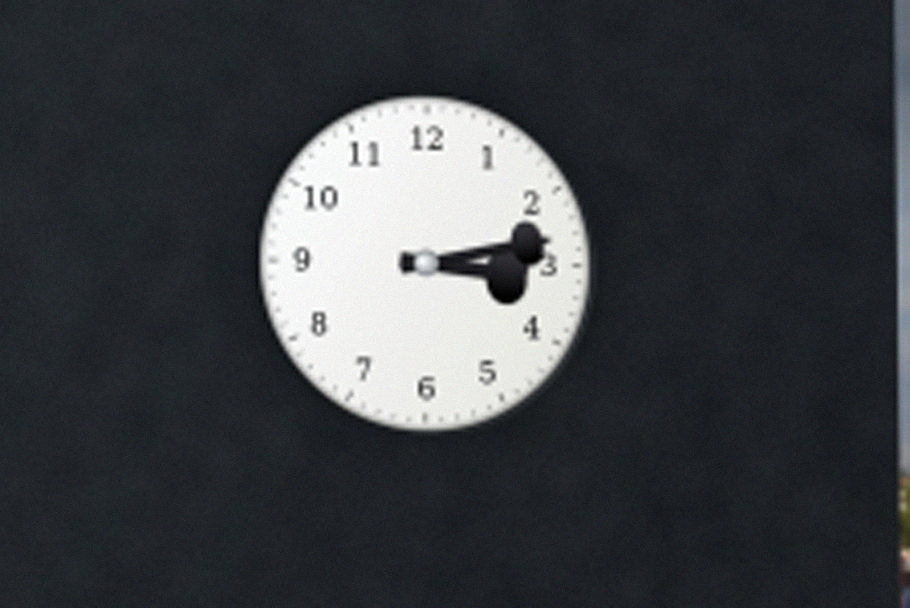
3:13
